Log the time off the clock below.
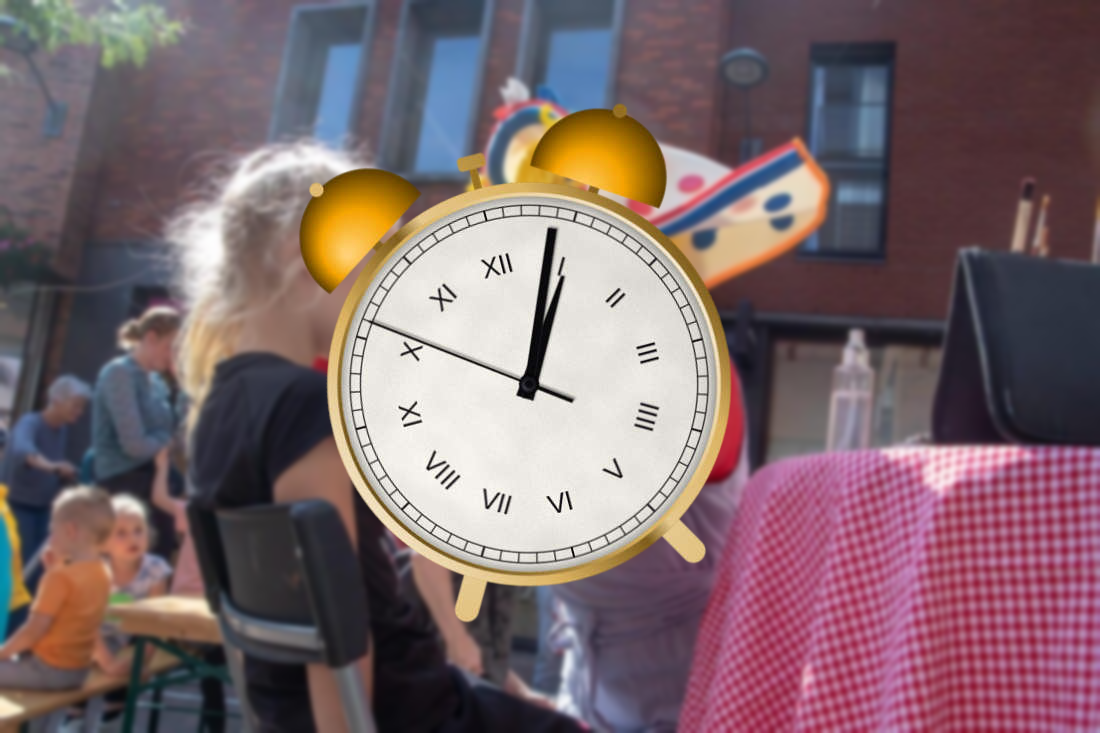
1:03:51
